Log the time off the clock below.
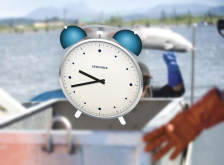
9:42
